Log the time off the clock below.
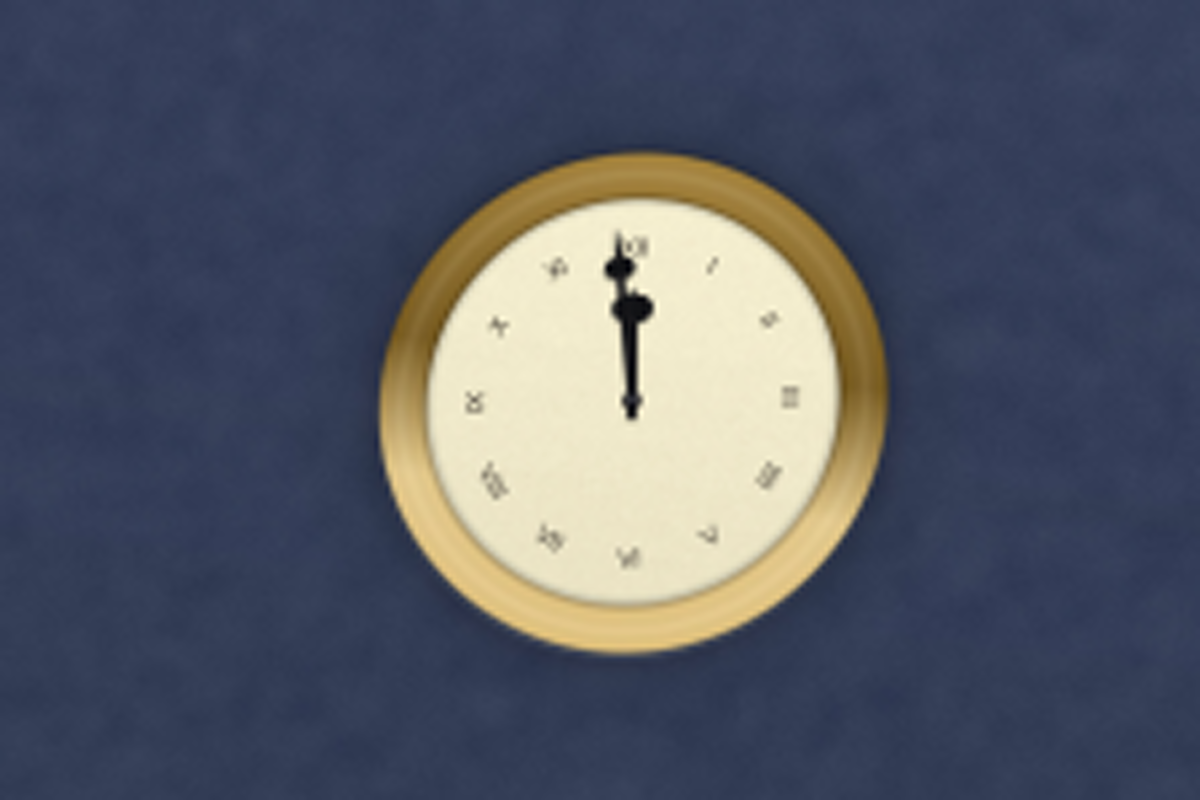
11:59
